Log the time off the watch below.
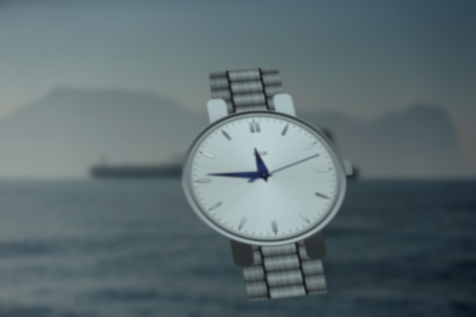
11:46:12
